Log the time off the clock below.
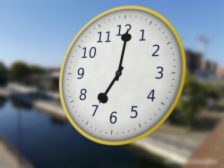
7:01
